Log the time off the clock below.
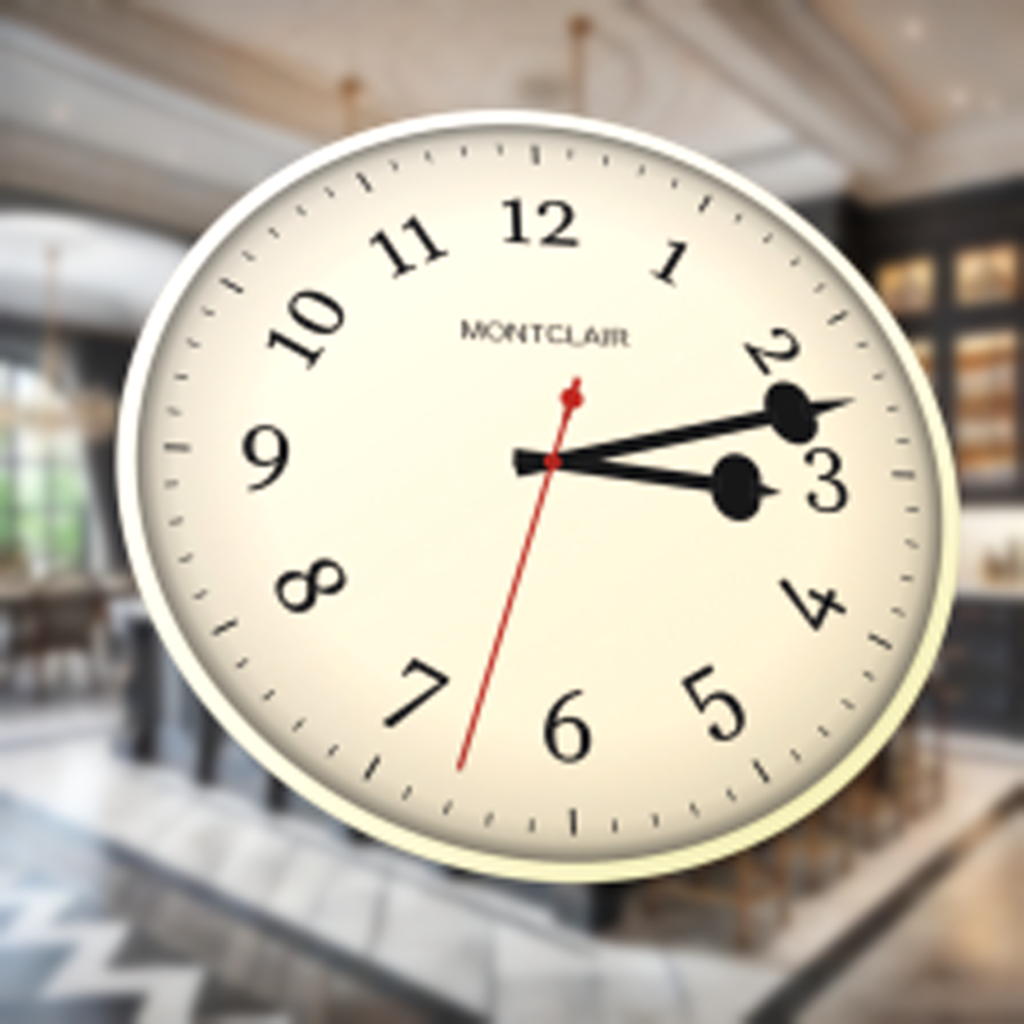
3:12:33
